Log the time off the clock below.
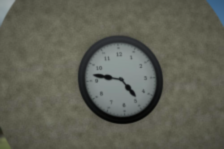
4:47
